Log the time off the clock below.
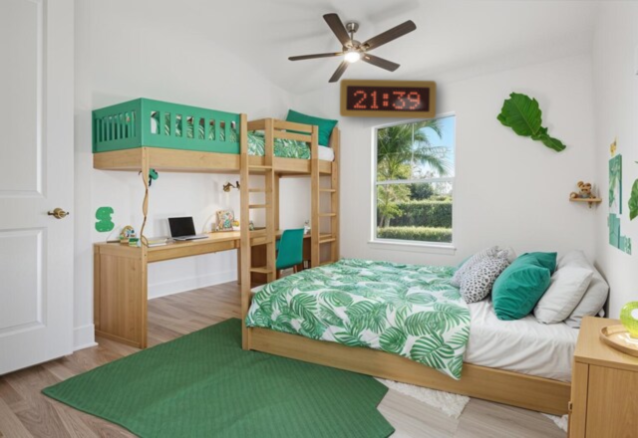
21:39
